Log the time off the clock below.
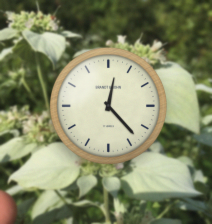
12:23
